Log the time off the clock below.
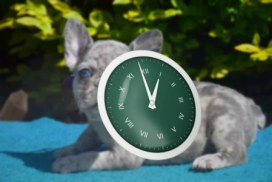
12:59
